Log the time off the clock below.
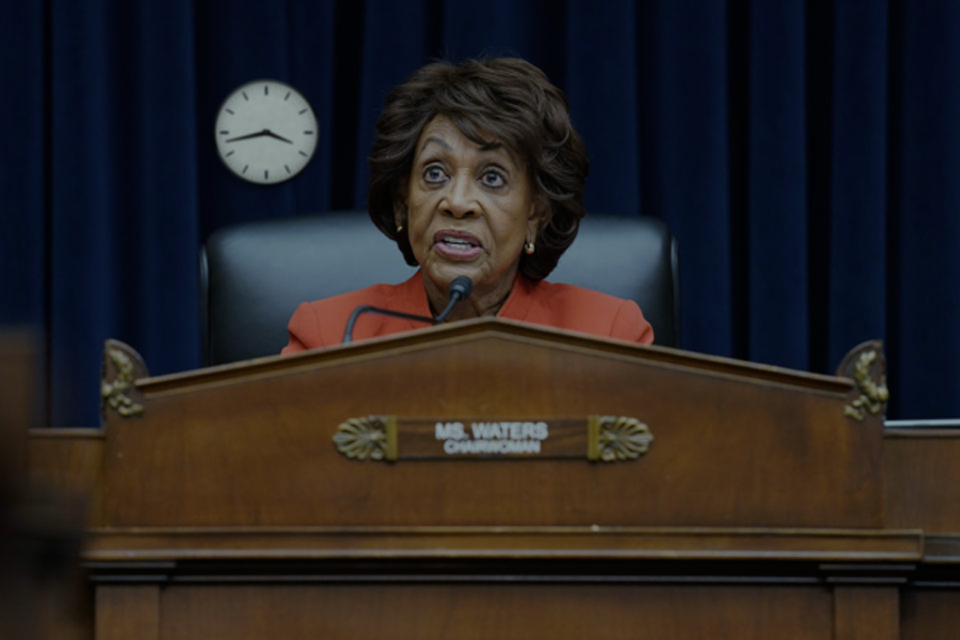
3:43
